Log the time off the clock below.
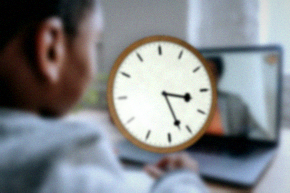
3:27
